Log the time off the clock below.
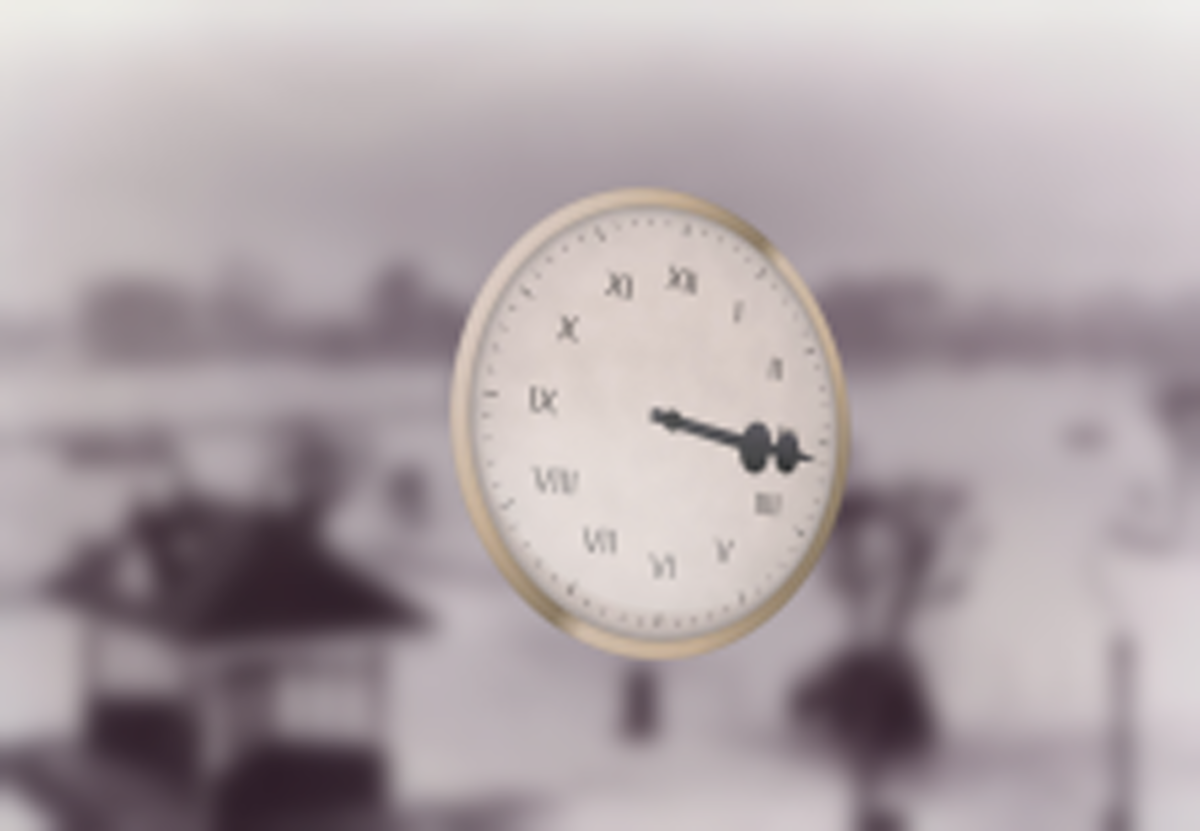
3:16
